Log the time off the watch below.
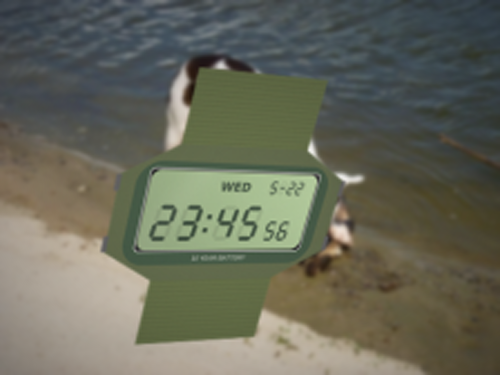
23:45:56
